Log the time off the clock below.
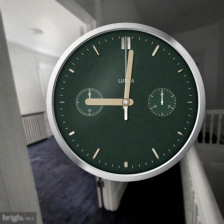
9:01
